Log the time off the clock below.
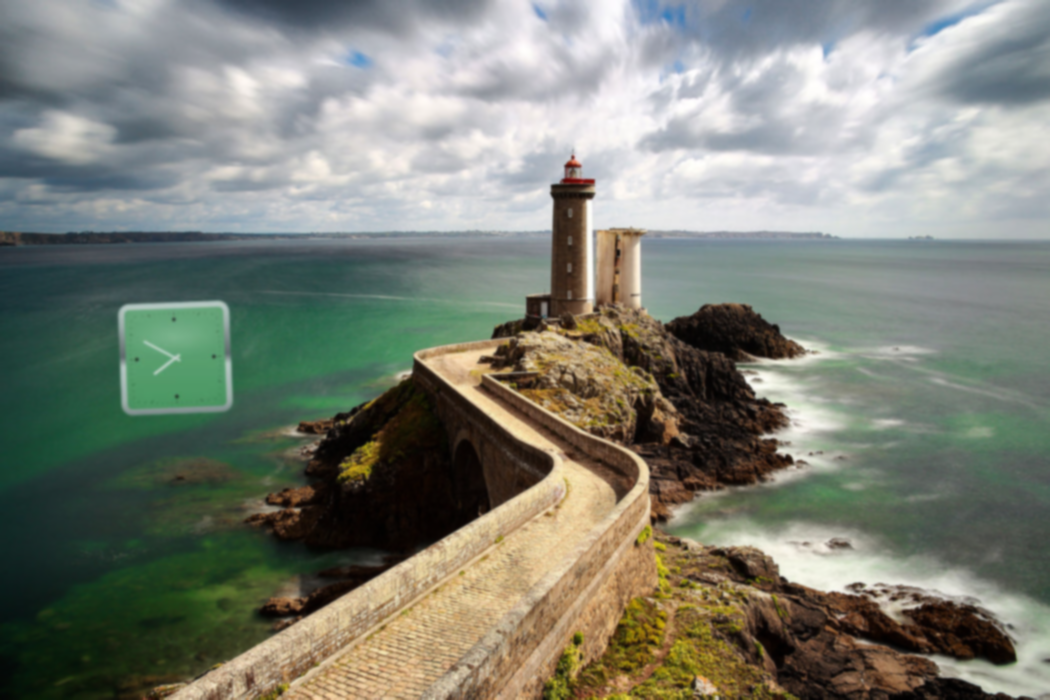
7:50
